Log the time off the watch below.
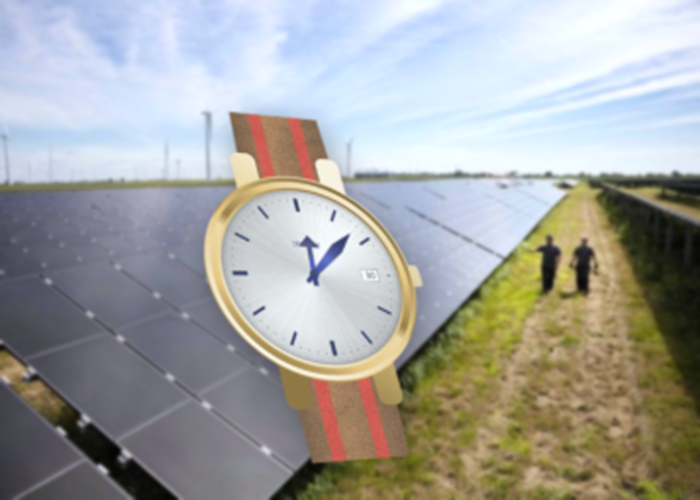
12:08
